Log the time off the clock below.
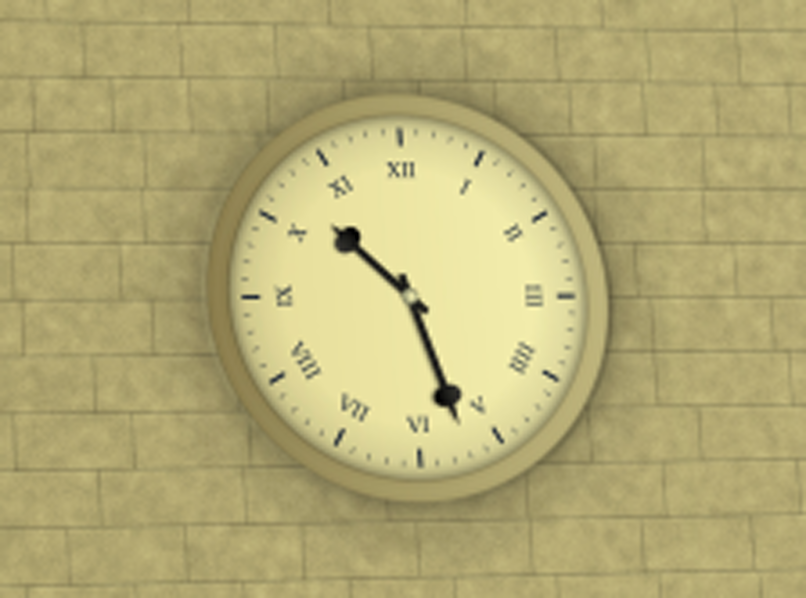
10:27
